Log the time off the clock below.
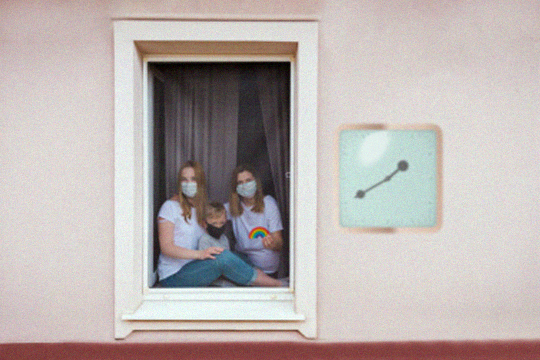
1:40
